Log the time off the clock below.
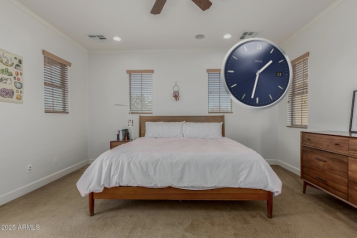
1:32
